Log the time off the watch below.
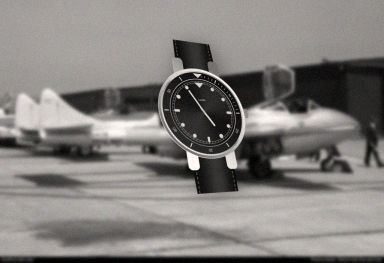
4:55
